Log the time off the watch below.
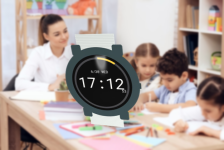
17:12
